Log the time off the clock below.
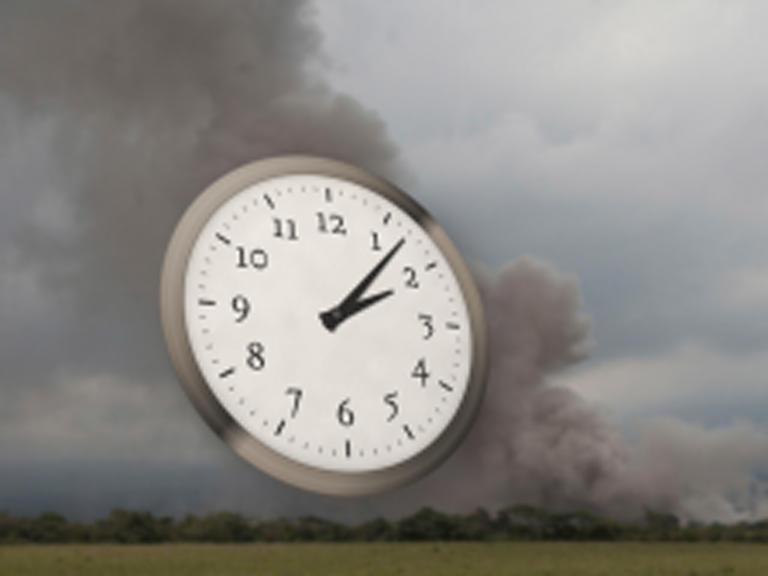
2:07
